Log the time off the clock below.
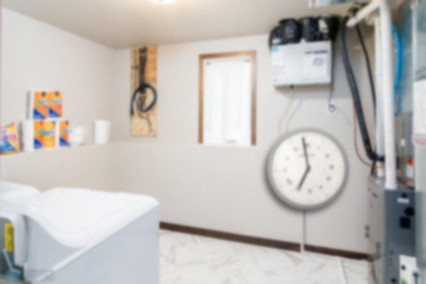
6:59
